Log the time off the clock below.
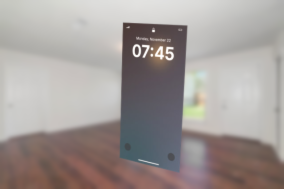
7:45
